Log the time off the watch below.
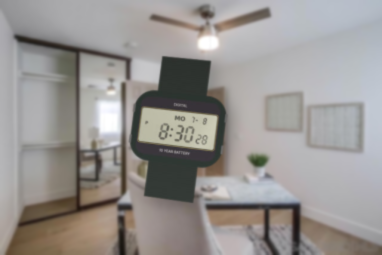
8:30:28
